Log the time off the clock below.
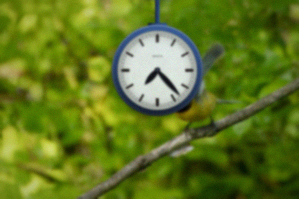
7:23
